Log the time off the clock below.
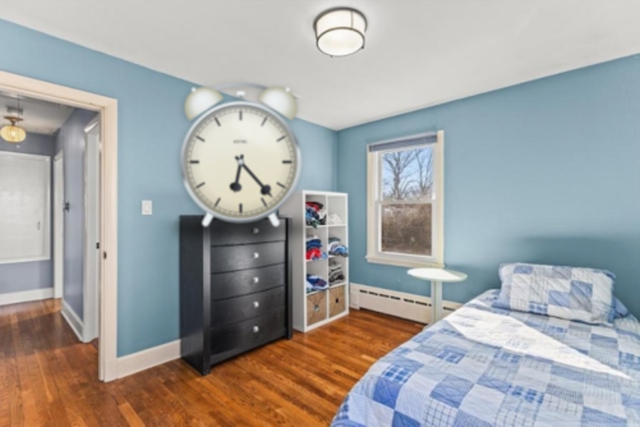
6:23
